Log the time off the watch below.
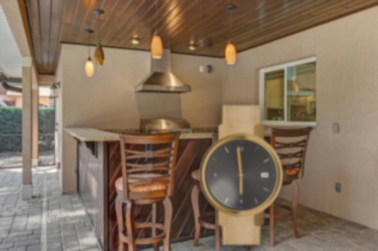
5:59
